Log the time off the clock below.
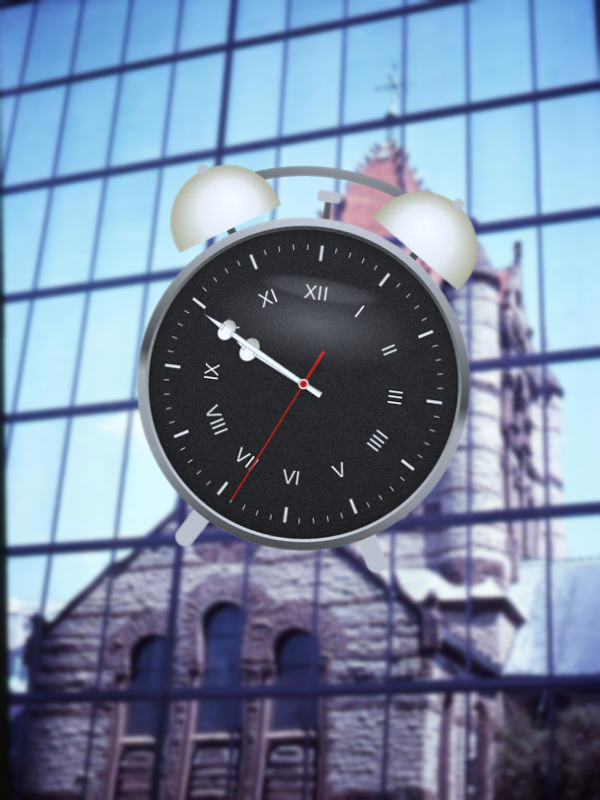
9:49:34
